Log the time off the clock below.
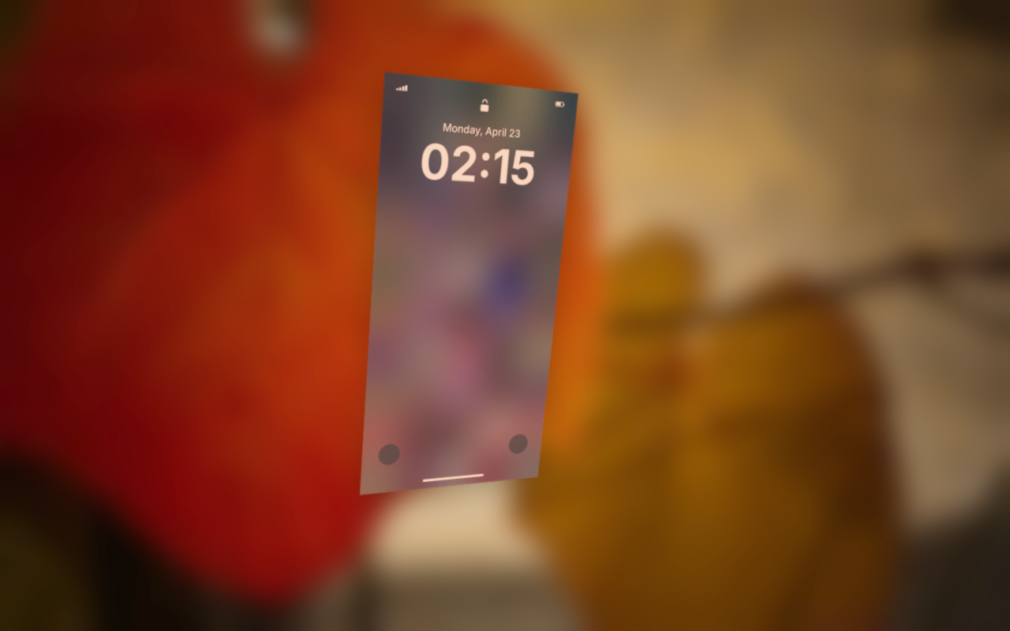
2:15
